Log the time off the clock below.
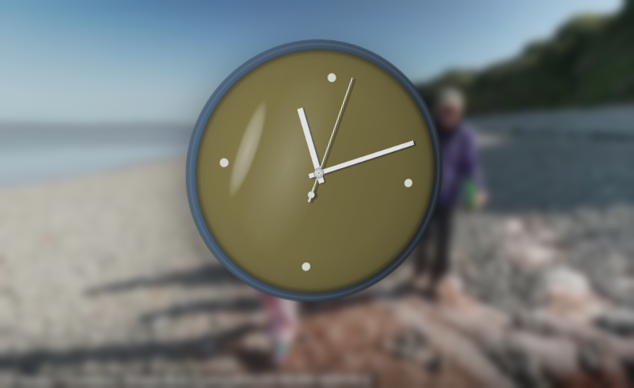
11:11:02
